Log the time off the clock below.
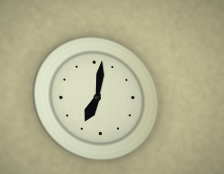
7:02
